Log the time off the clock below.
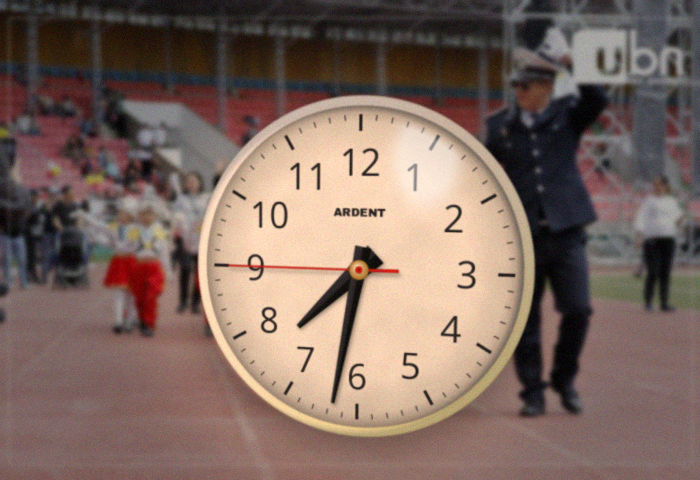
7:31:45
